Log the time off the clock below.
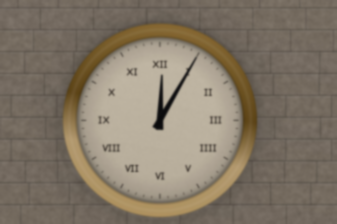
12:05
